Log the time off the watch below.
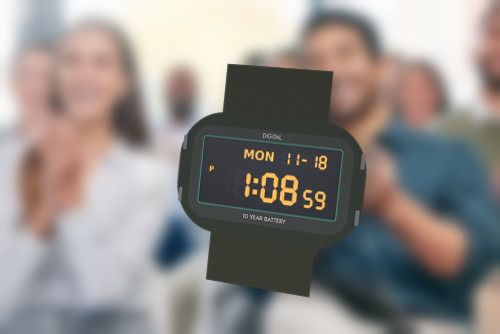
1:08:59
